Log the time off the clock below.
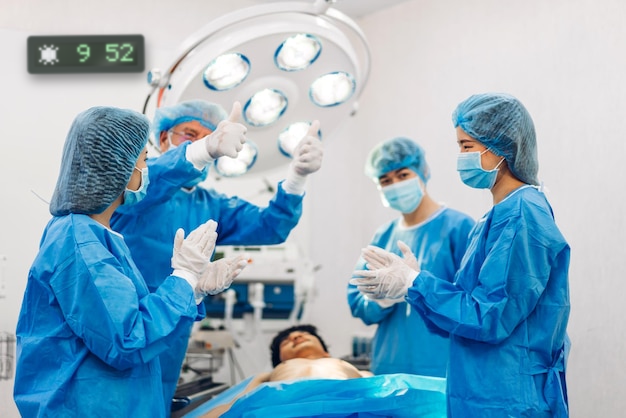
9:52
